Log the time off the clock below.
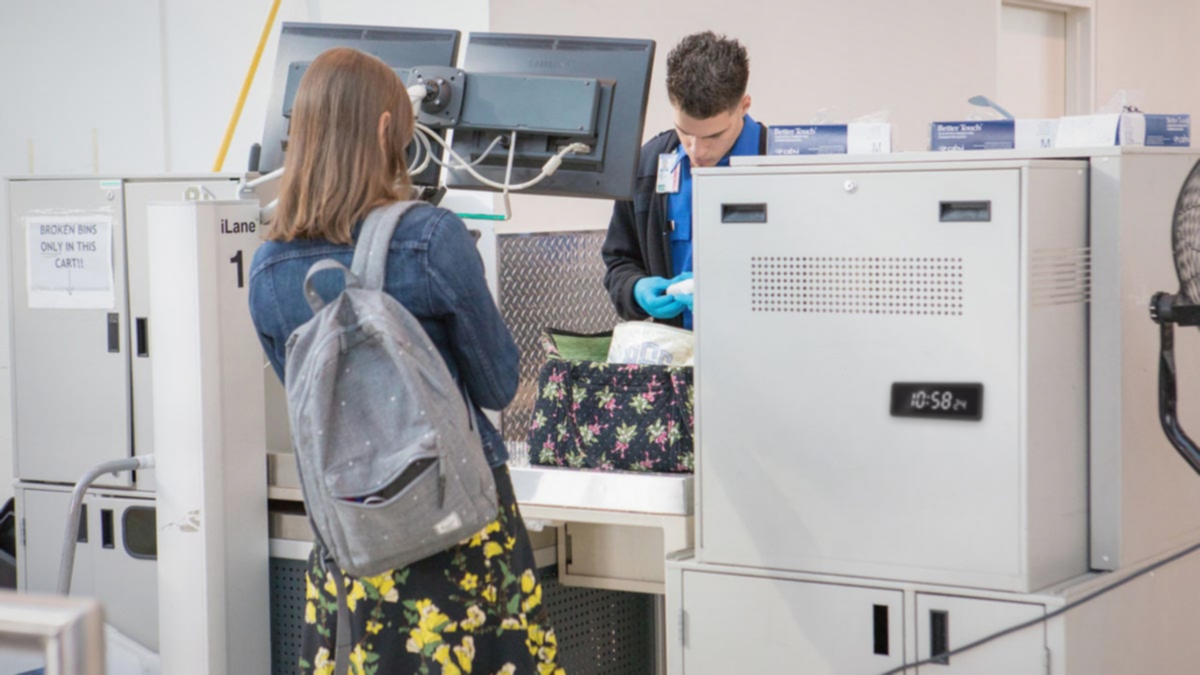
10:58
